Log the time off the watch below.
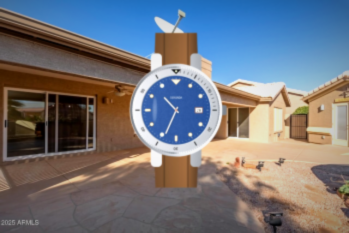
10:34
